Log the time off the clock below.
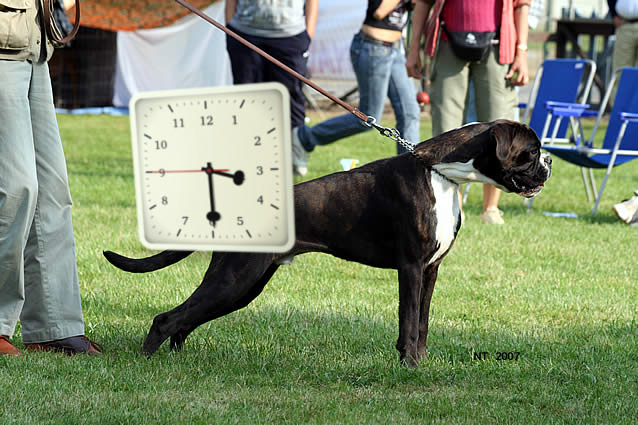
3:29:45
